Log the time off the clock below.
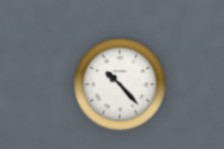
10:23
